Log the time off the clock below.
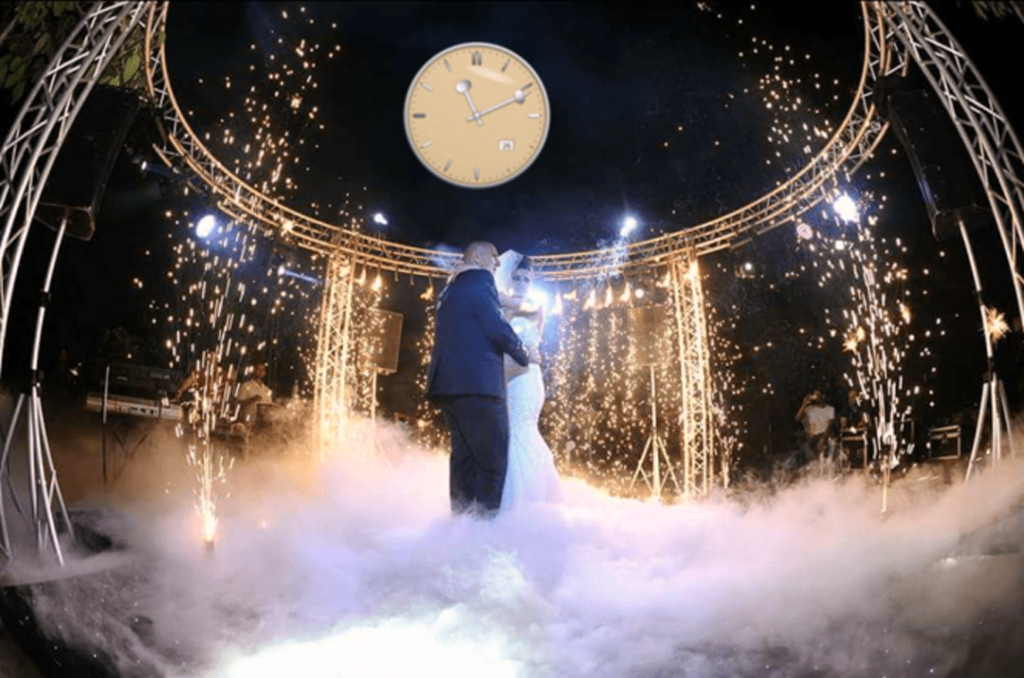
11:11
